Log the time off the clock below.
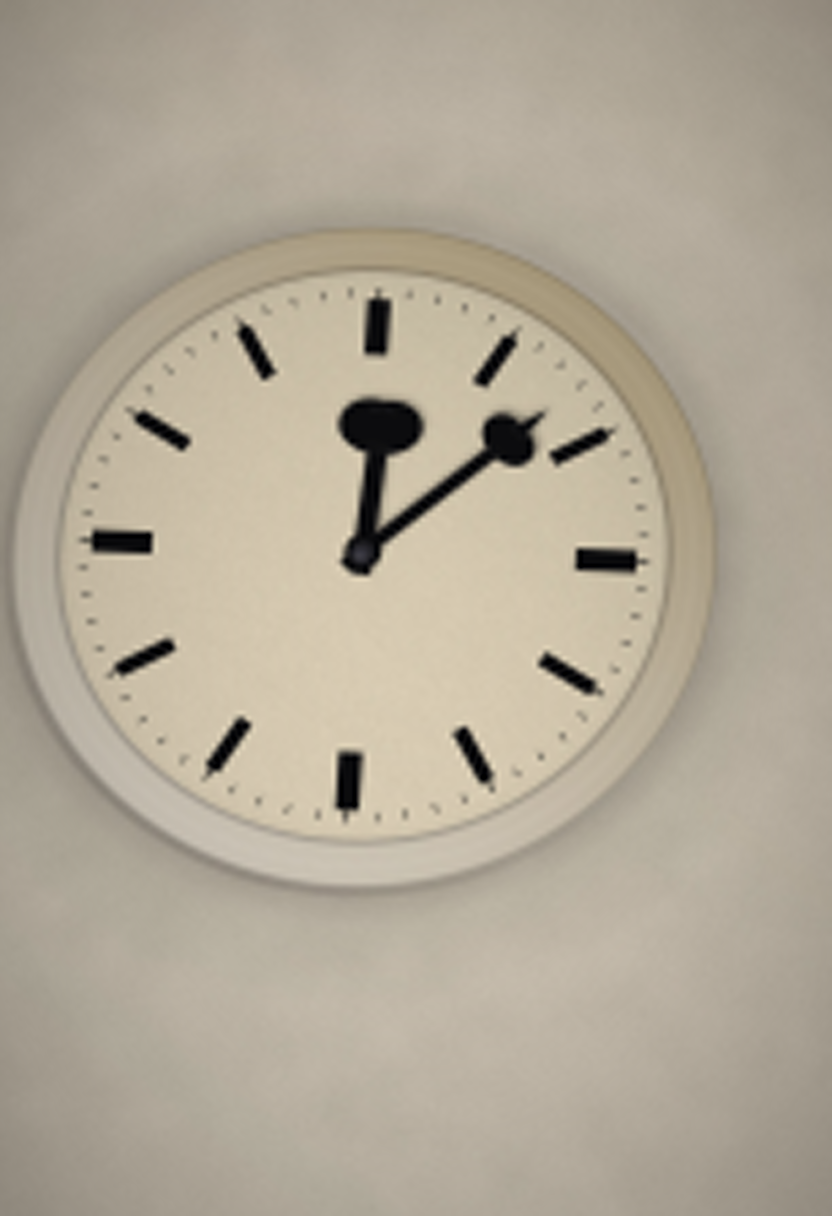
12:08
